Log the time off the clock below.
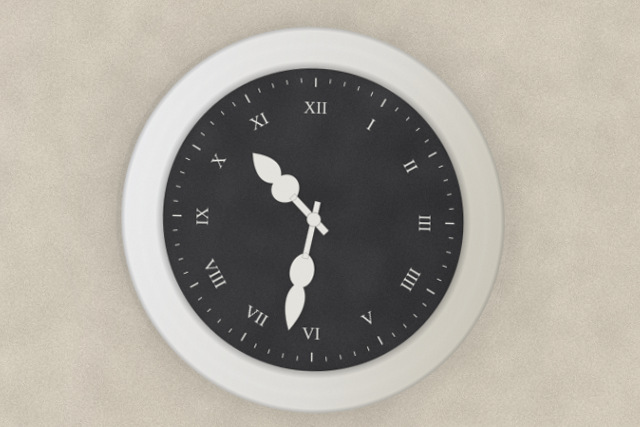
10:32
